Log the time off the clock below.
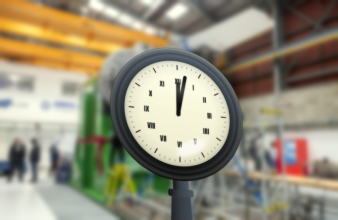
12:02
